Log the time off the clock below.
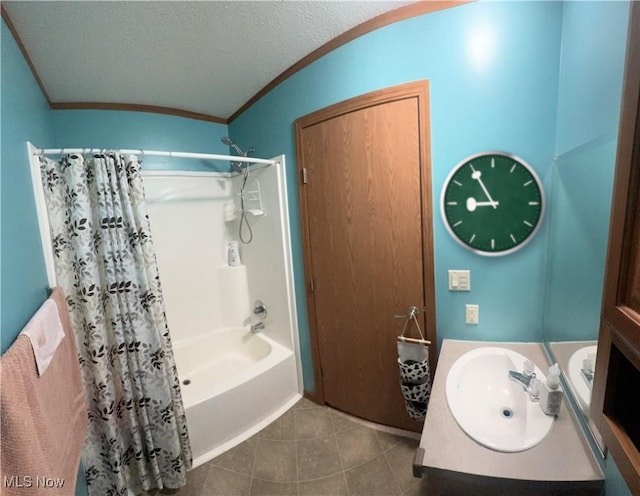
8:55
